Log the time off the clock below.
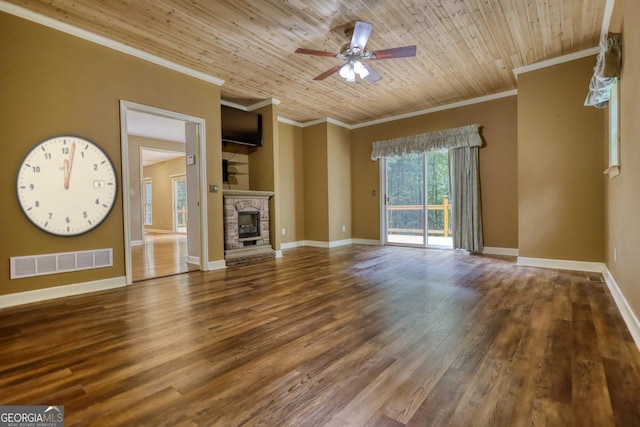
12:02
